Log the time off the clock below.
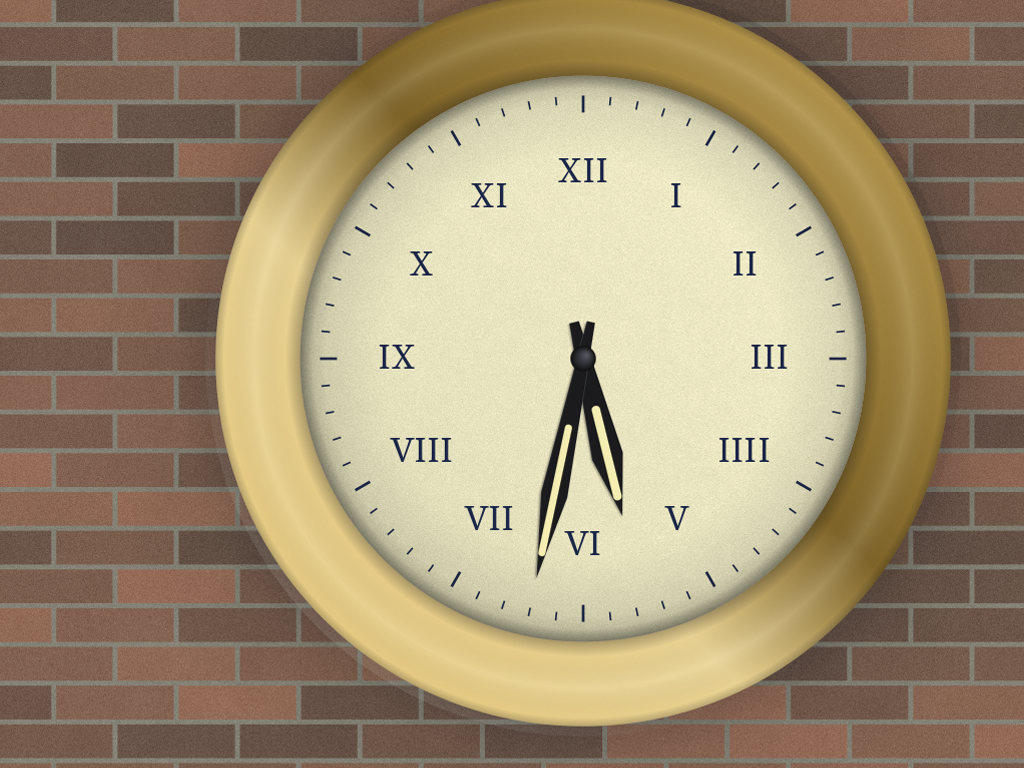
5:32
